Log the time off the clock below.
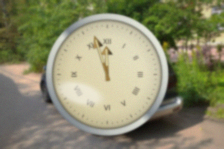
11:57
